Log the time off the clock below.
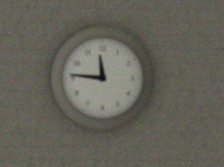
11:46
